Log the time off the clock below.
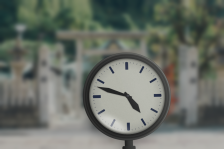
4:48
